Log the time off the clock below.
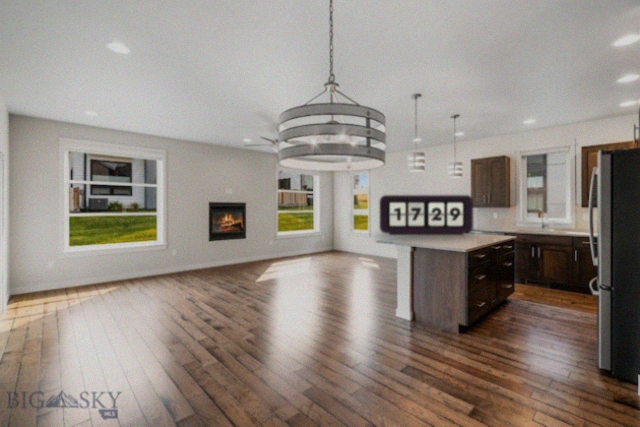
17:29
